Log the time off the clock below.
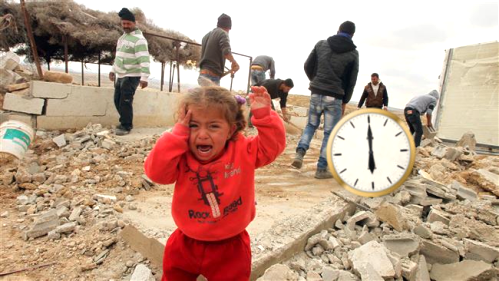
6:00
